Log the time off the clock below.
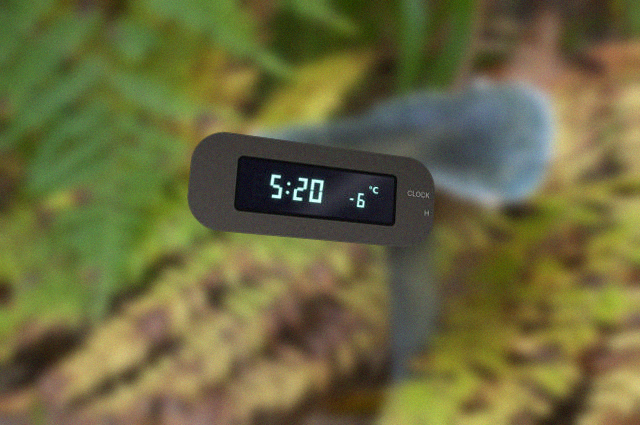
5:20
